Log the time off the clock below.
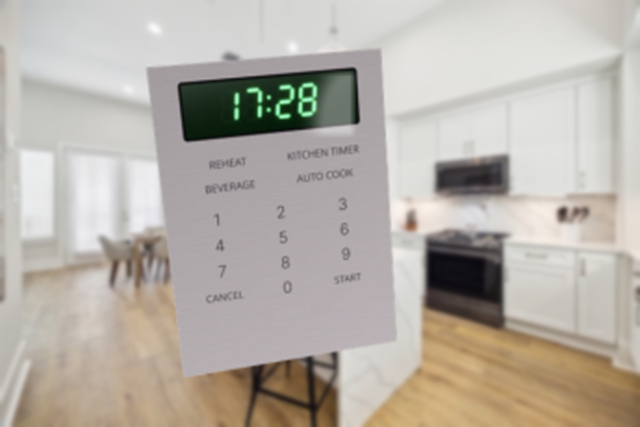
17:28
